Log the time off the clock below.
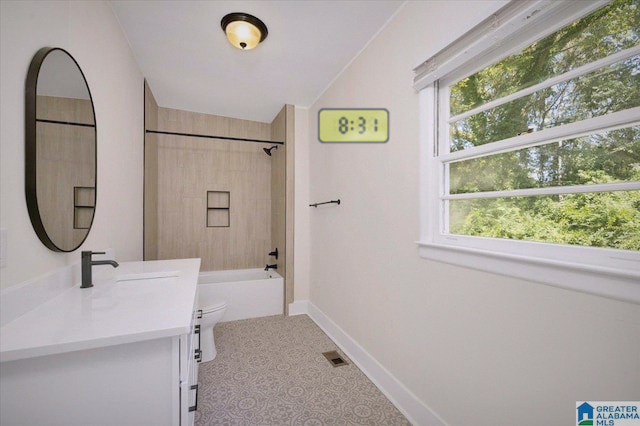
8:31
